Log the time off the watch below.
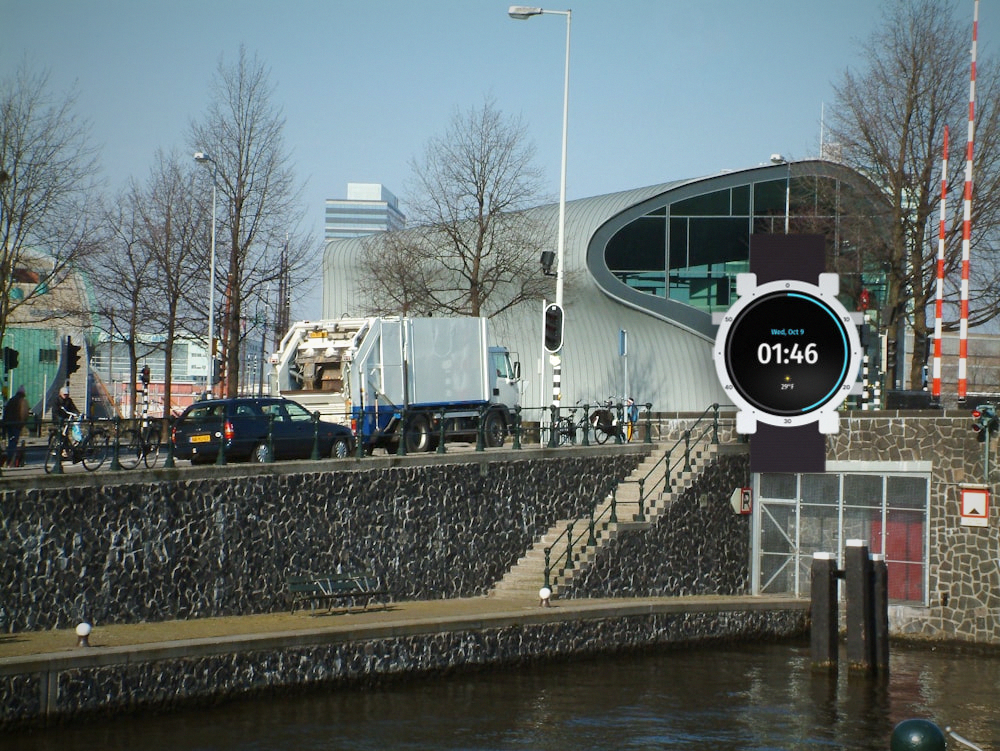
1:46
